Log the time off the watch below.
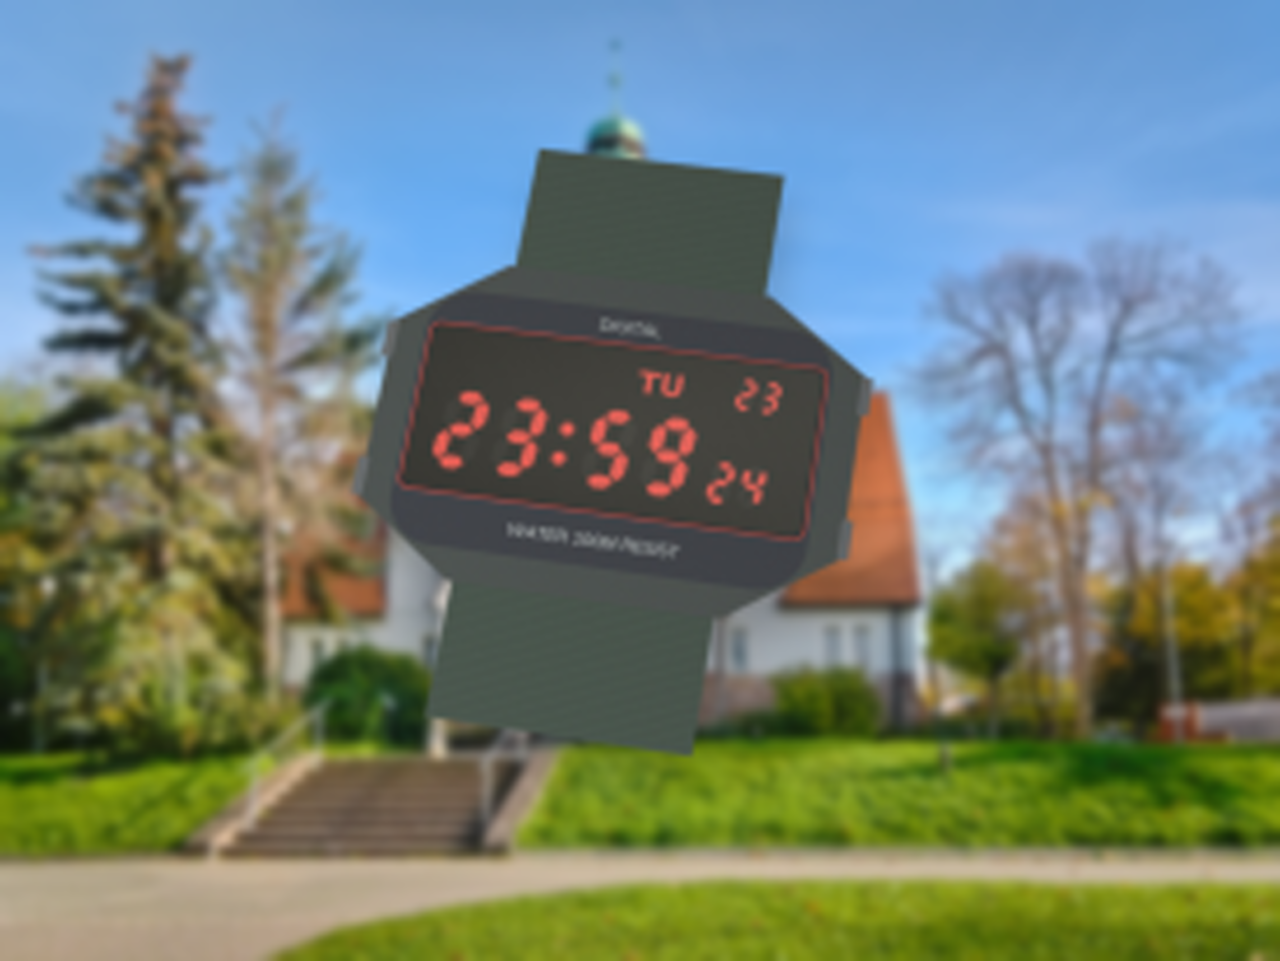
23:59:24
